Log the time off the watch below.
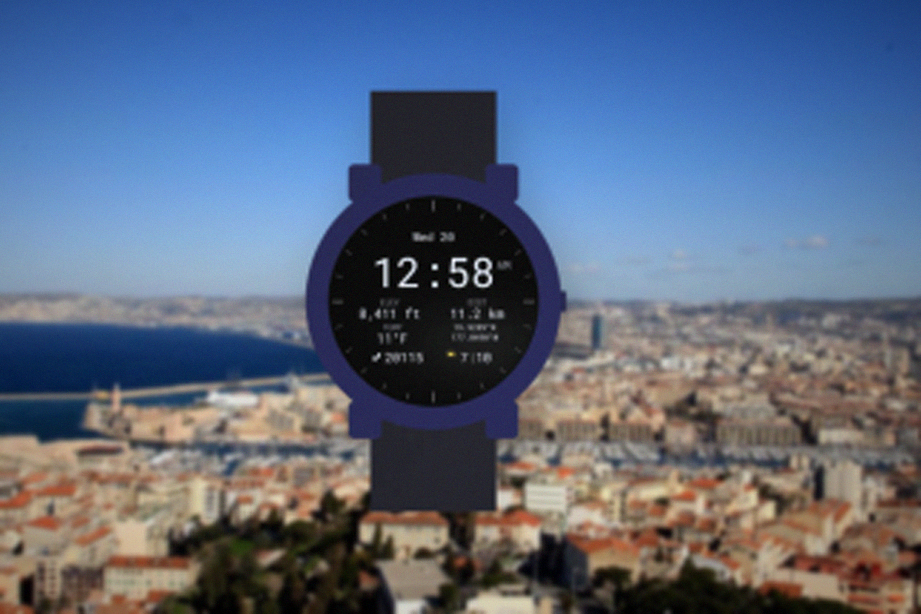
12:58
